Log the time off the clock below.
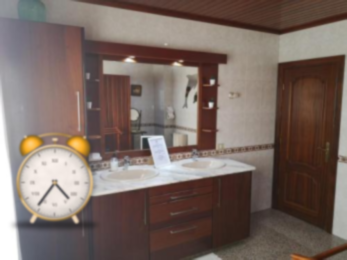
4:36
